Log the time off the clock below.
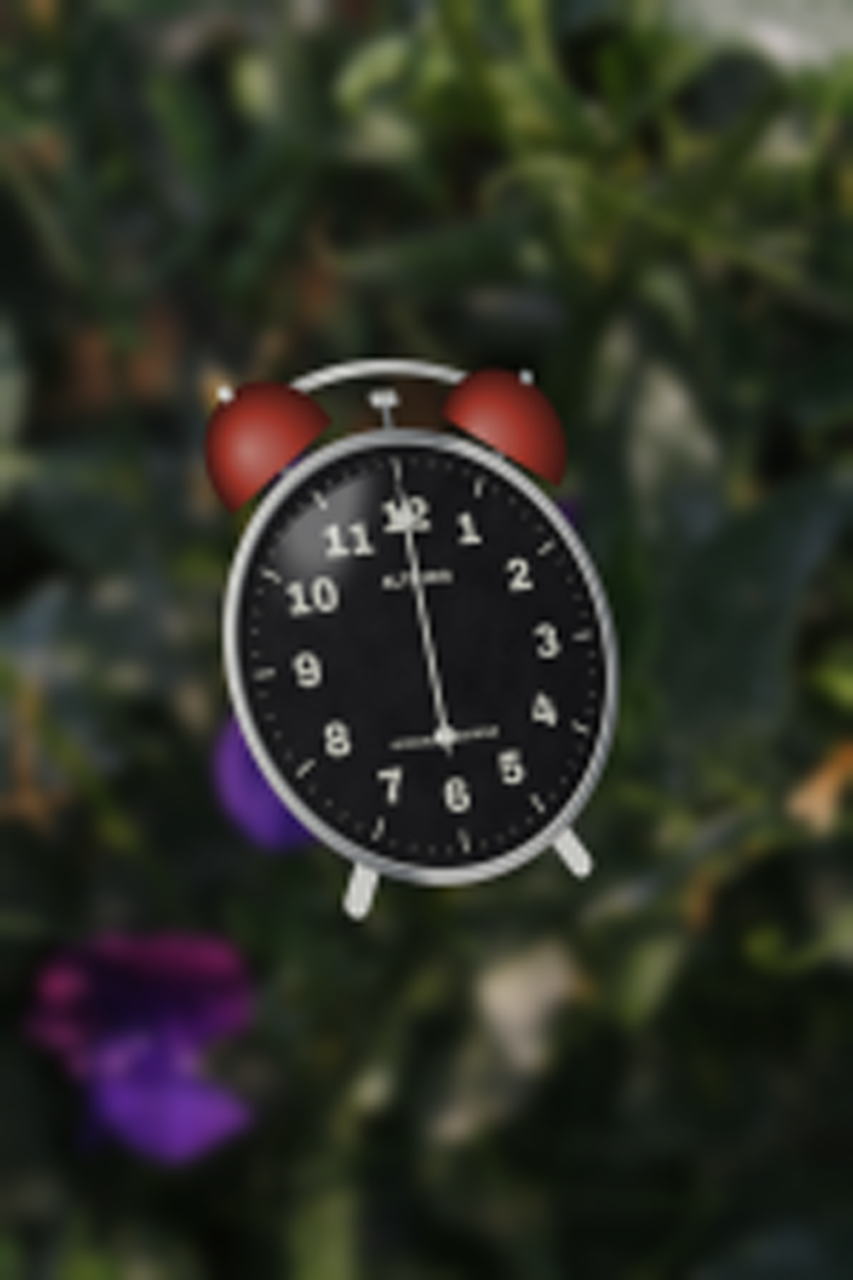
6:00
